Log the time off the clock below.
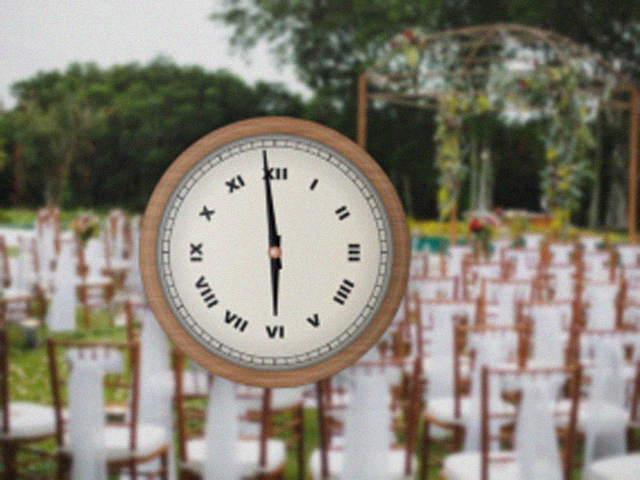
5:59
